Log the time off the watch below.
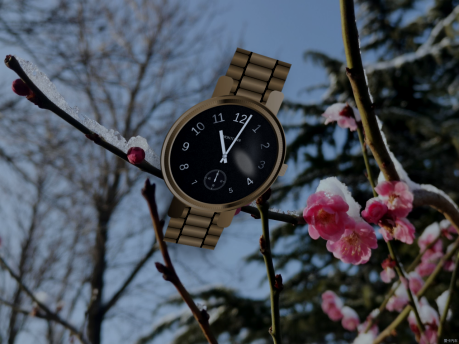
11:02
